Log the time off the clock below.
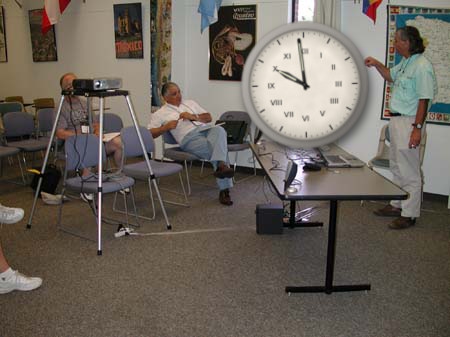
9:59
